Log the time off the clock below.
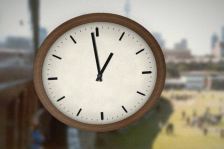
12:59
